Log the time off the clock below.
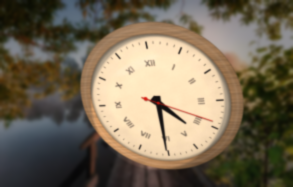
4:30:19
